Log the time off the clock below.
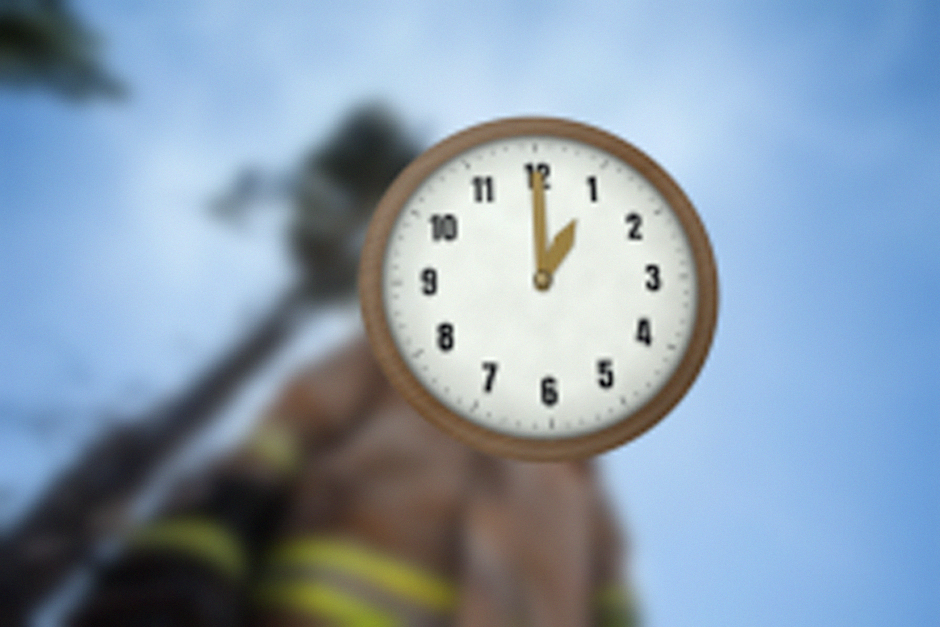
1:00
